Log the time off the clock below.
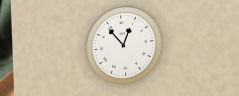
12:54
